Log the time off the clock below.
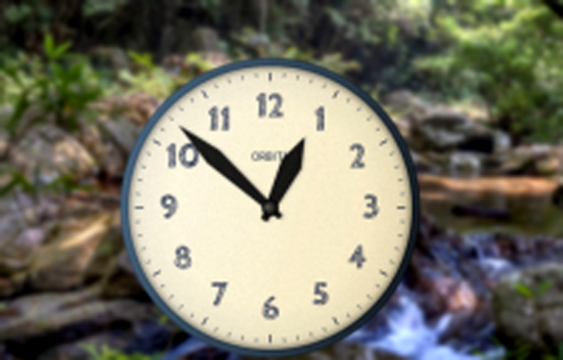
12:52
